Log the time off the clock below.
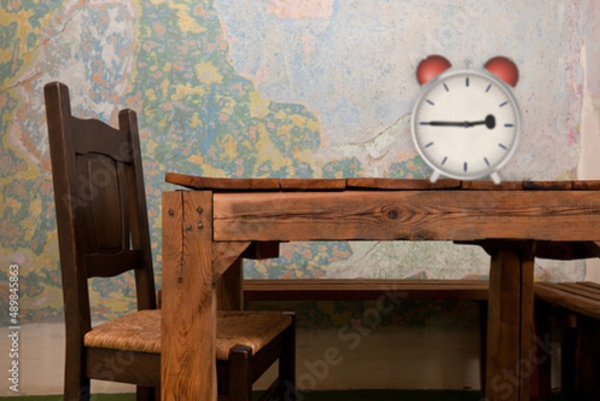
2:45
